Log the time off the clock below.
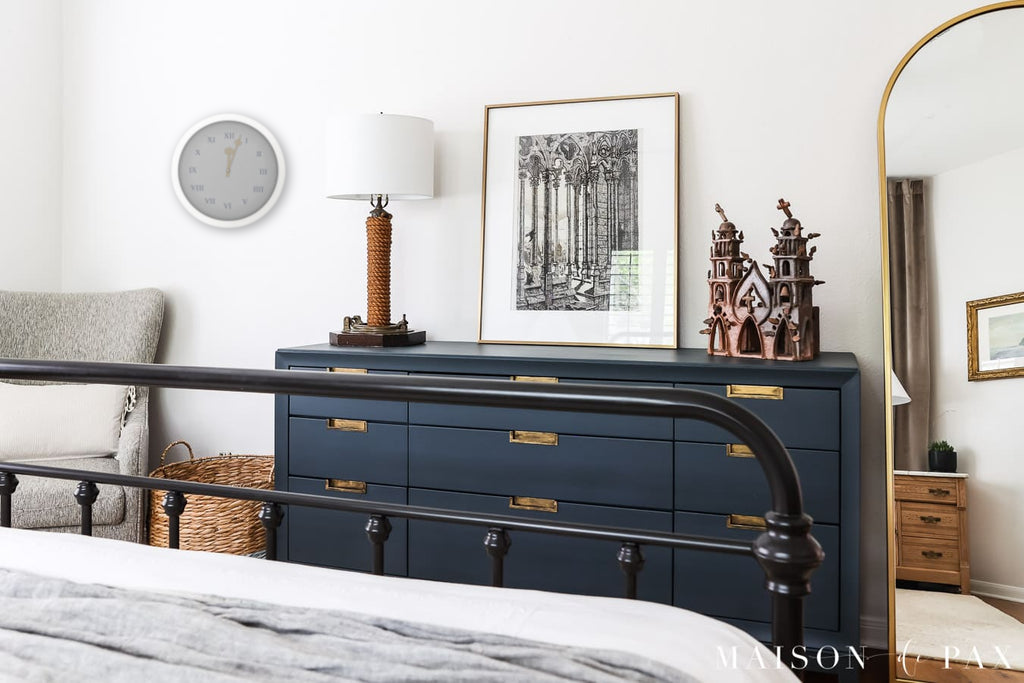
12:03
